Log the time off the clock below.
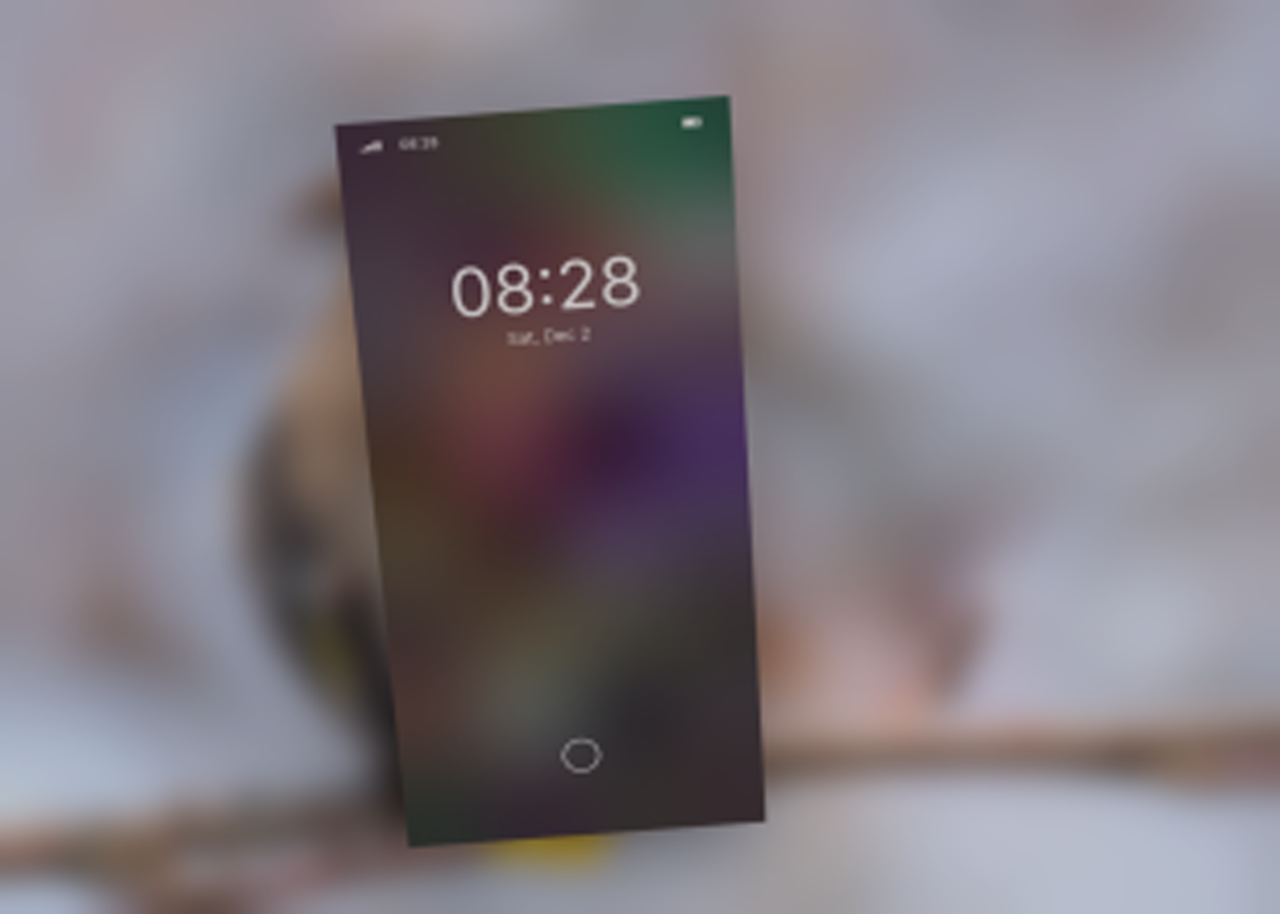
8:28
